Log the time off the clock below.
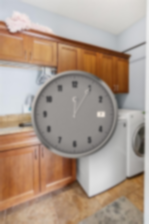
12:05
